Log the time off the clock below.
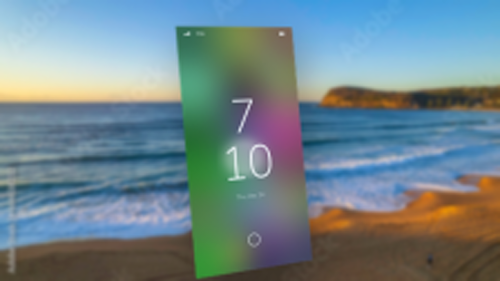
7:10
